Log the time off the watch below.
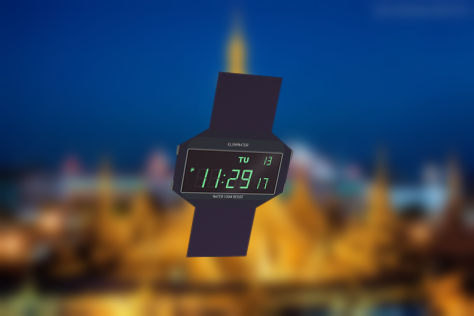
11:29:17
